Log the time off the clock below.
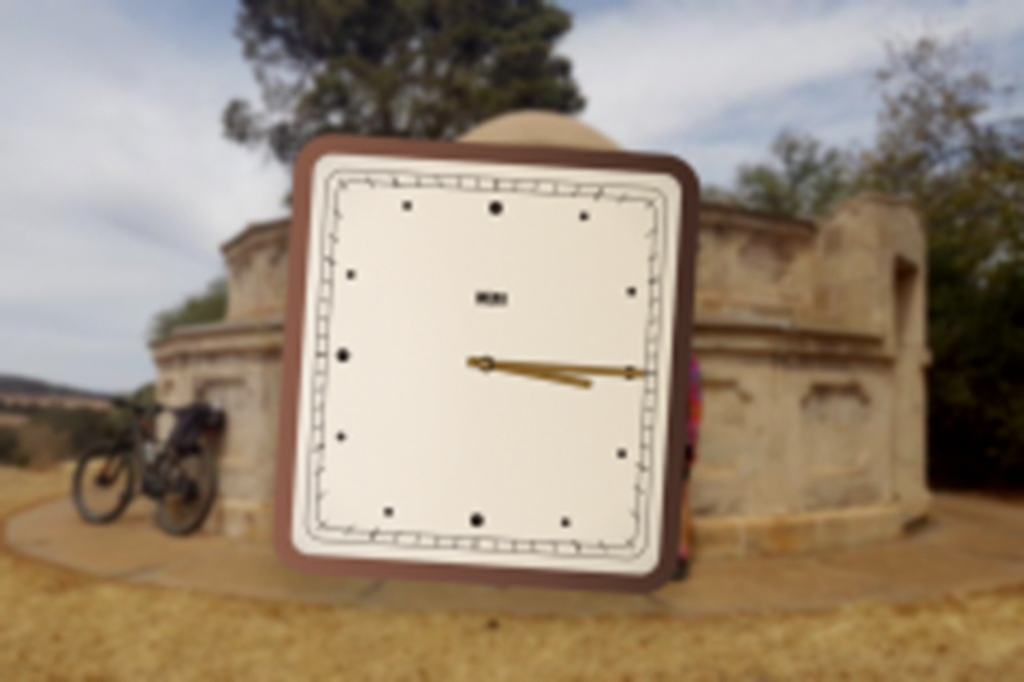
3:15
